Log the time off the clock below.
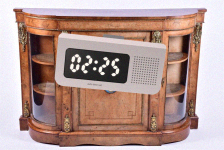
2:25
